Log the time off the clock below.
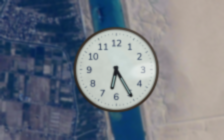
6:25
